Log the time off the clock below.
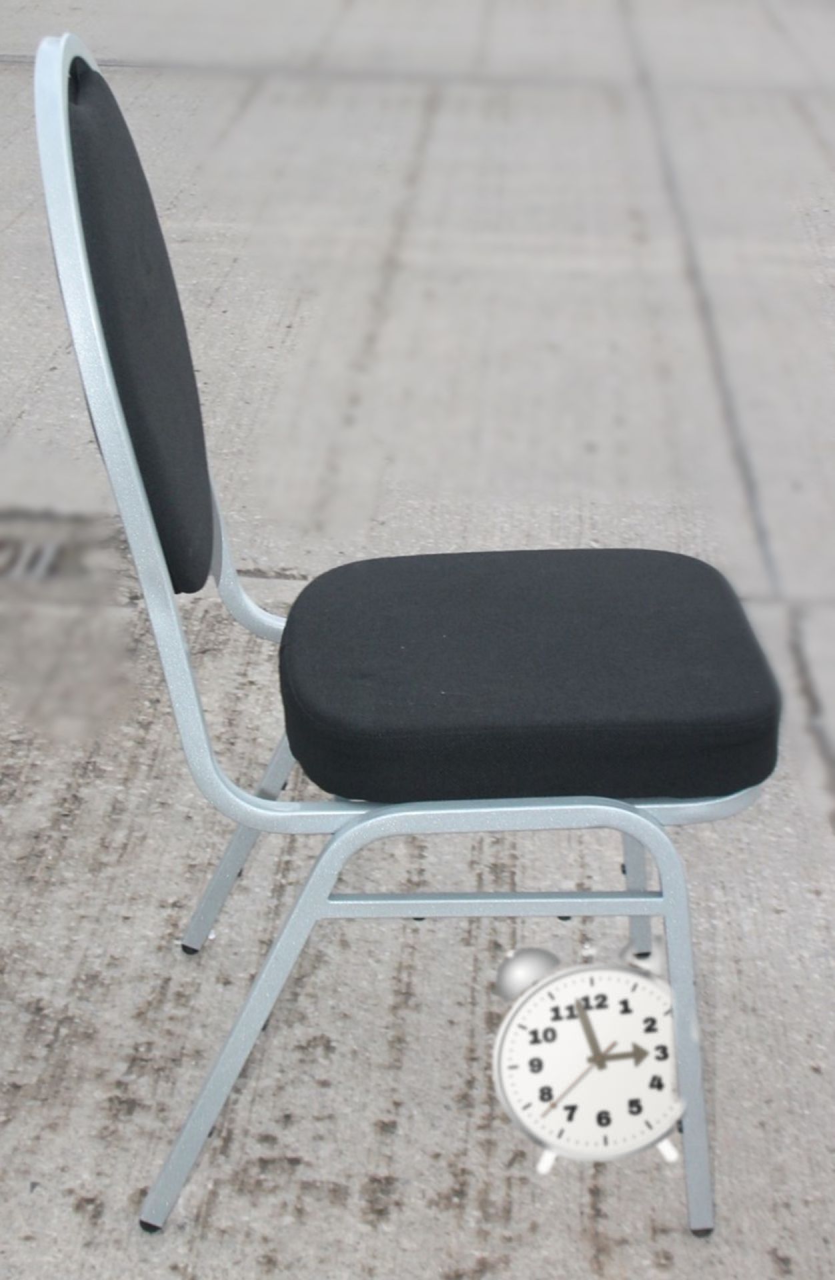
2:57:38
